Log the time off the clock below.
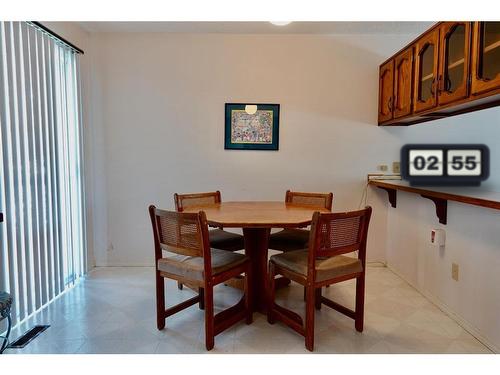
2:55
